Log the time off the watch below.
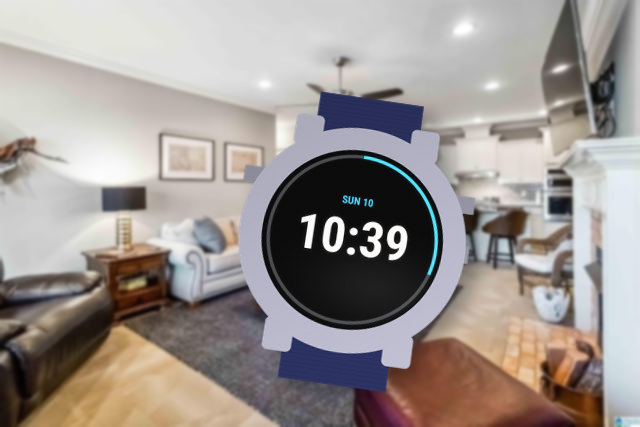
10:39
